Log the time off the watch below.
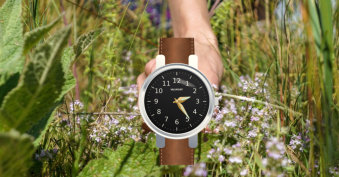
2:24
